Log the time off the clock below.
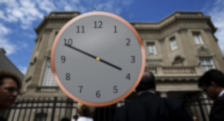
3:49
